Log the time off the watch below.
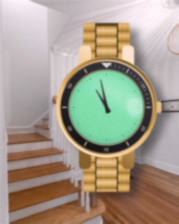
10:58
